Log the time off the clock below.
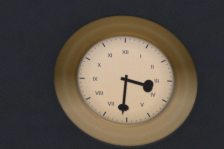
3:31
